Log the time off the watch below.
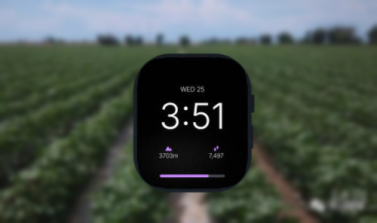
3:51
